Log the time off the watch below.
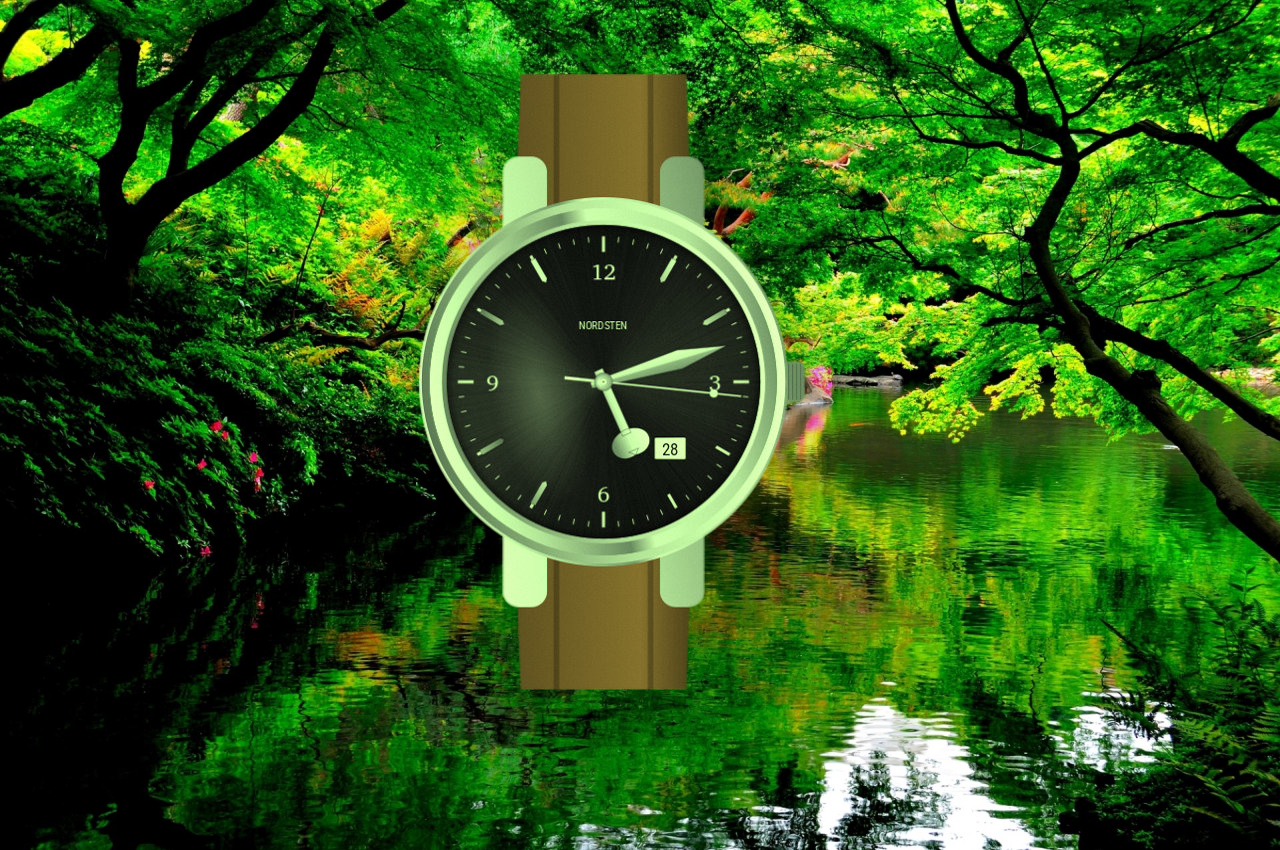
5:12:16
